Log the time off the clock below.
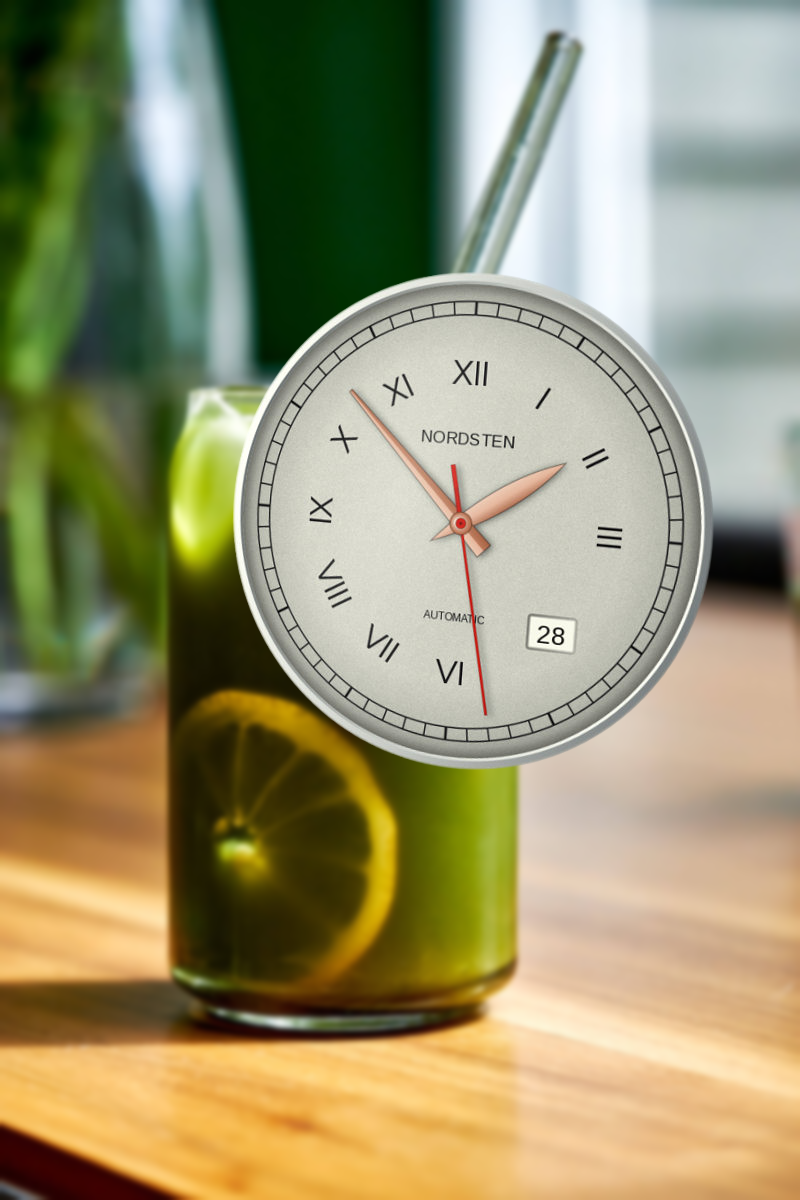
1:52:28
